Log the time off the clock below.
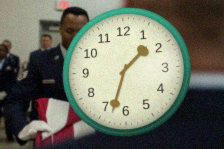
1:33
